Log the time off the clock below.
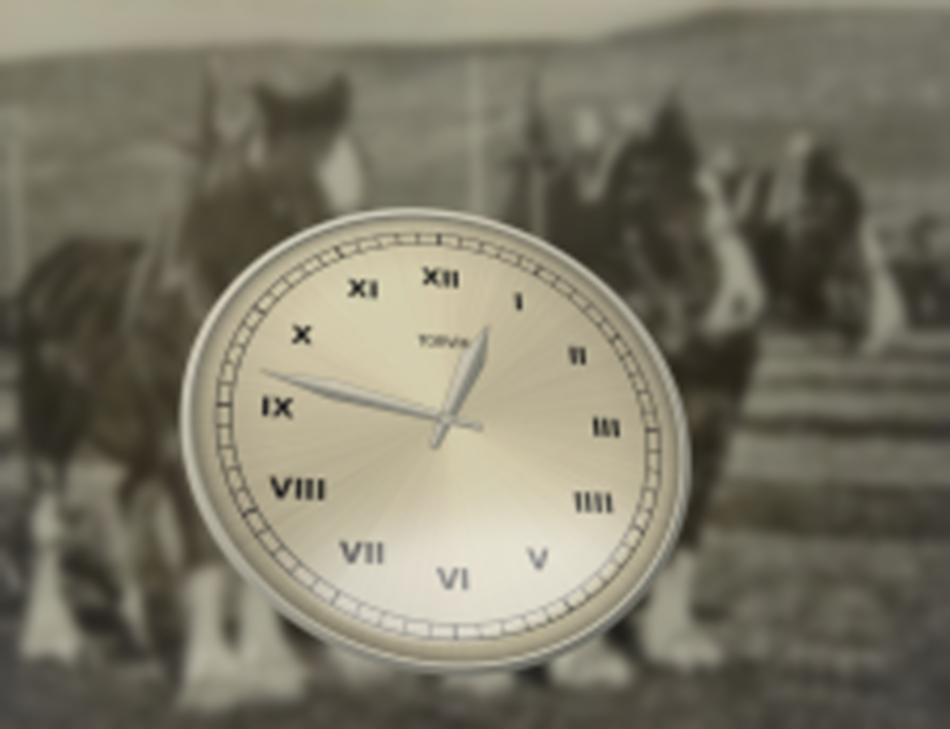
12:47
